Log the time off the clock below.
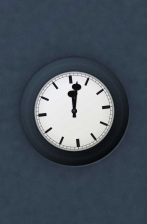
12:02
